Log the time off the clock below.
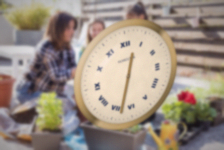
12:33
